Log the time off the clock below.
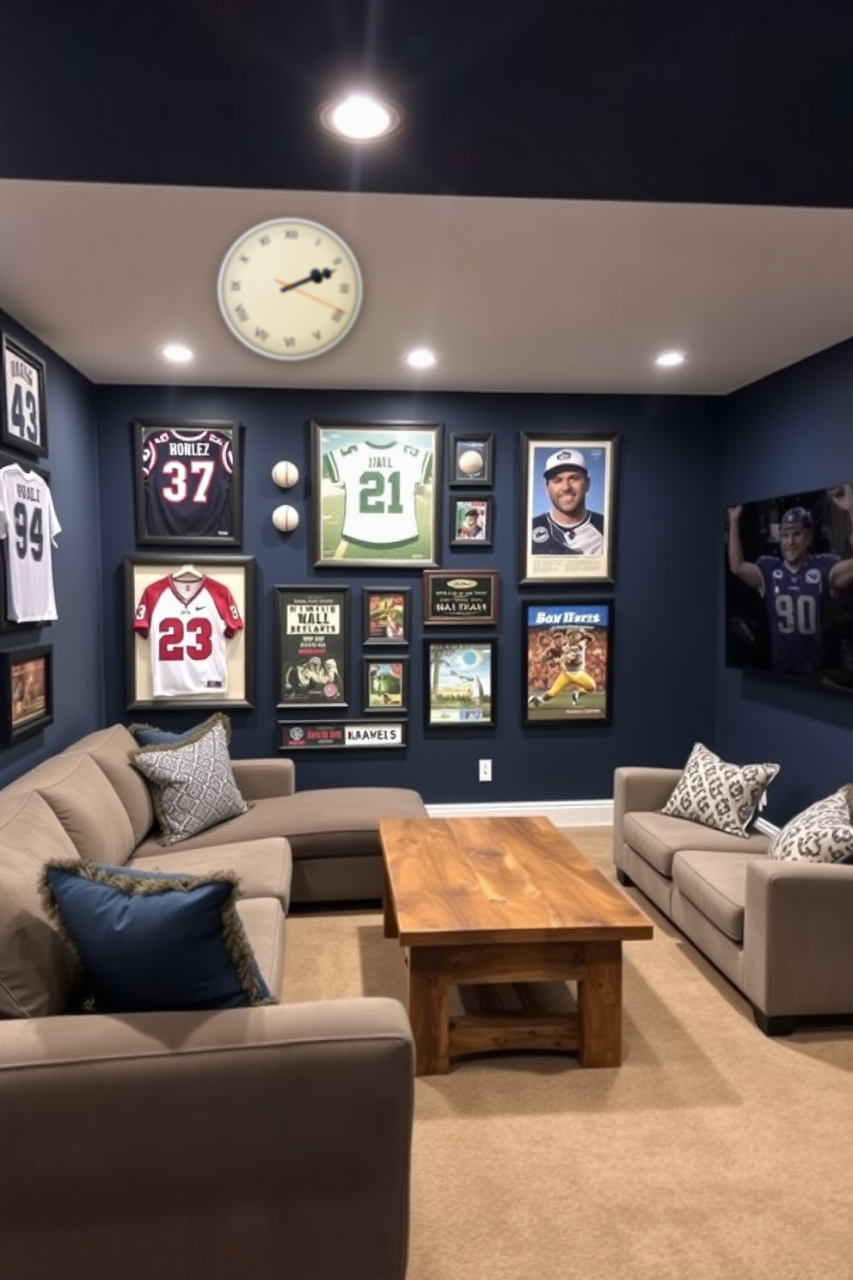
2:11:19
